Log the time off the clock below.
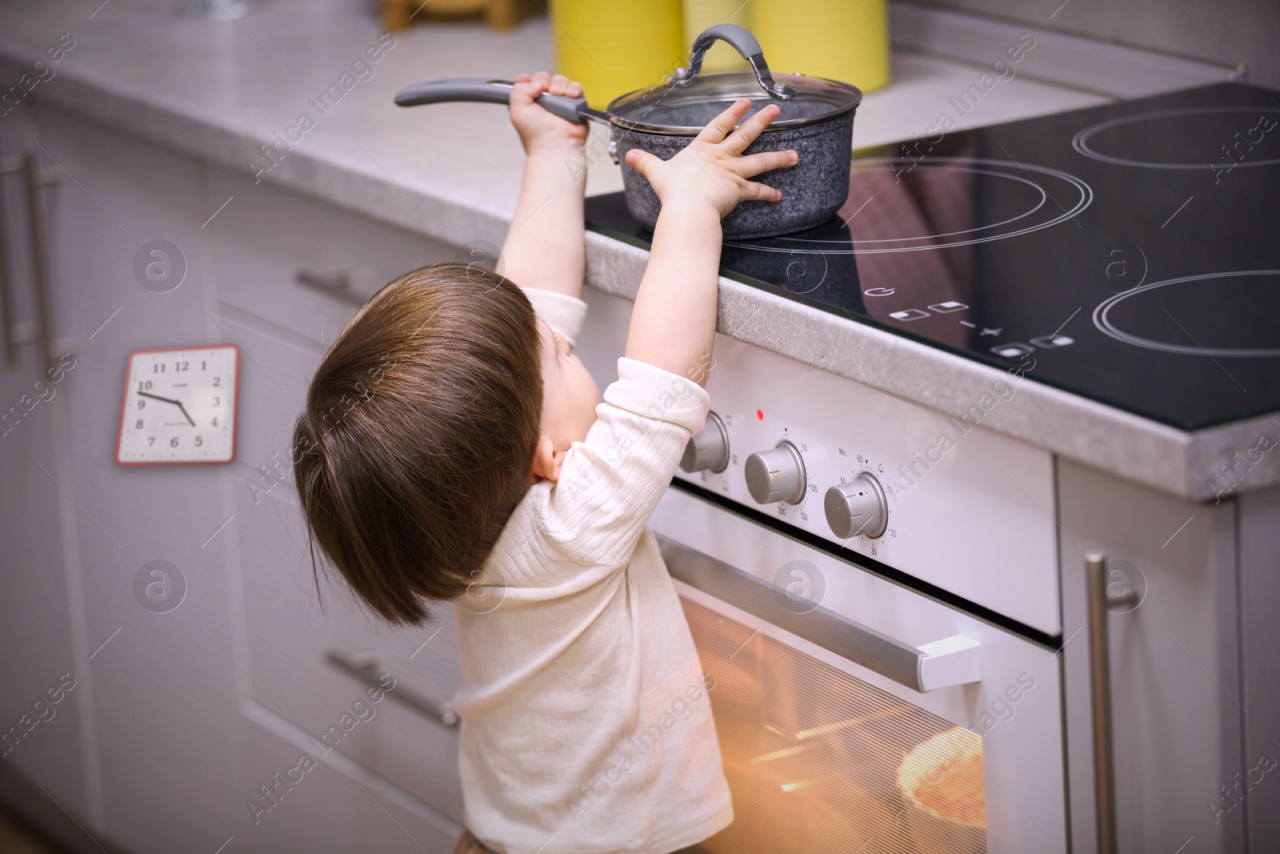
4:48
